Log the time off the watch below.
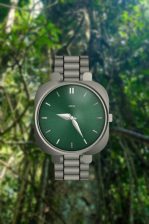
9:25
